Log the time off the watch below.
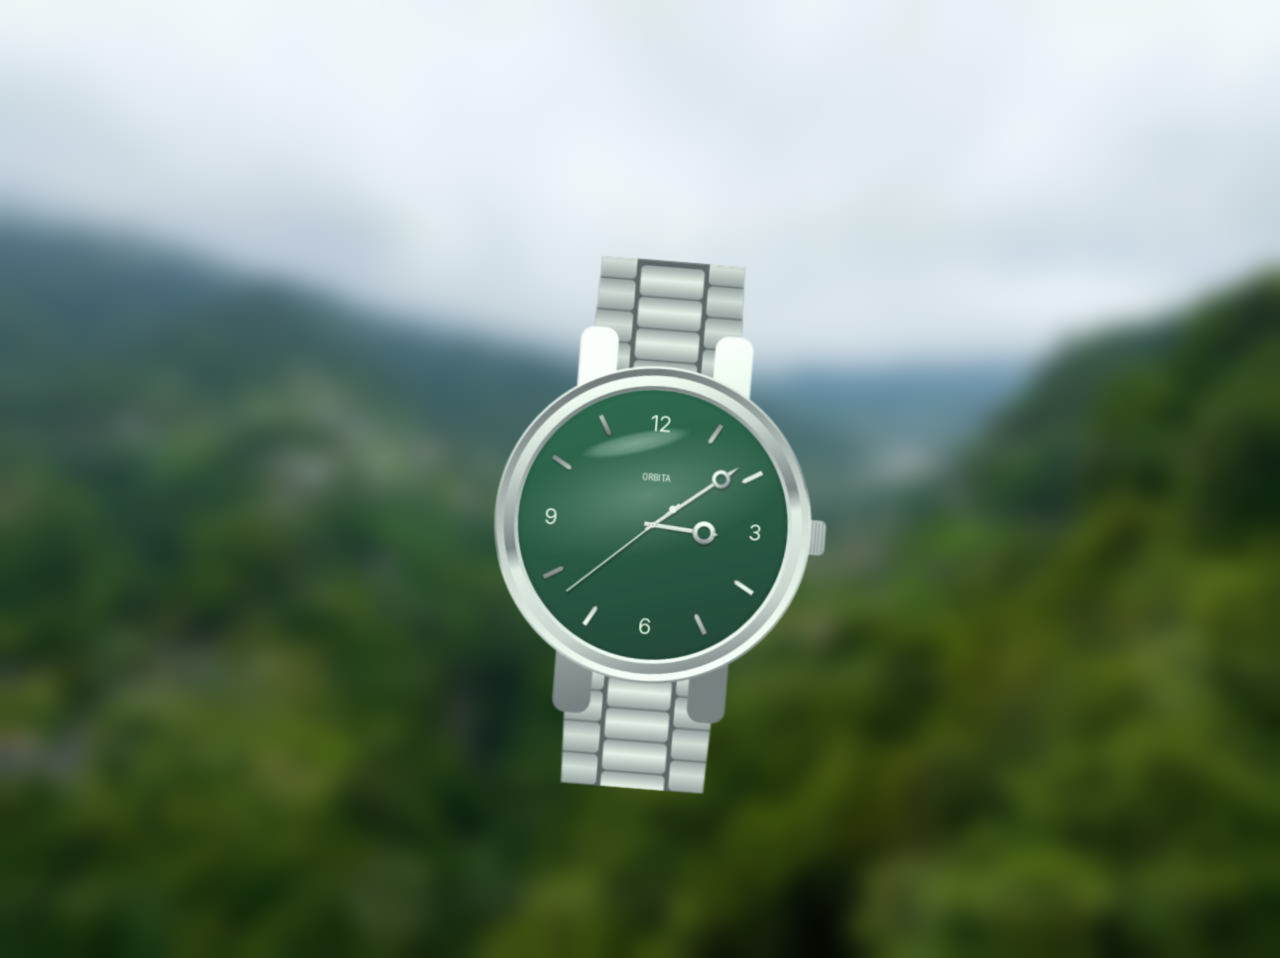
3:08:38
